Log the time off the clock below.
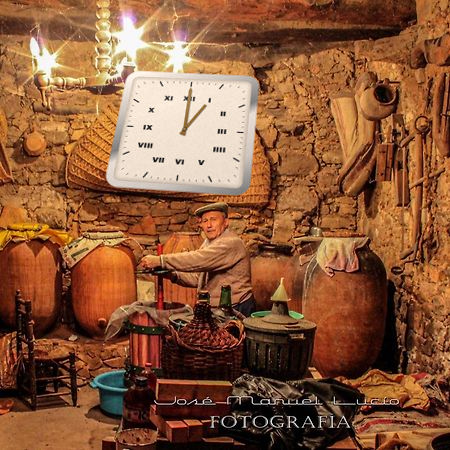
1:00
